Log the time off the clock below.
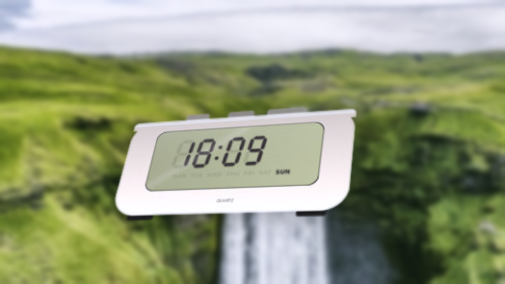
18:09
